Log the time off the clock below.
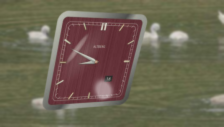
8:49
